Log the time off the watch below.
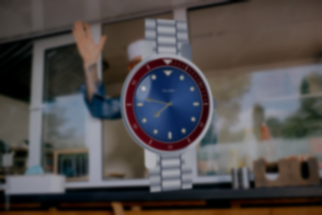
7:47
